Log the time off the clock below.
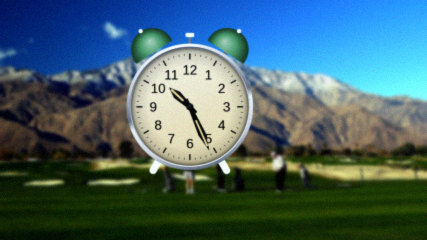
10:26
